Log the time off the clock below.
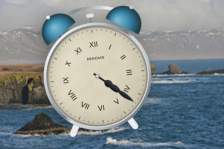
4:22
